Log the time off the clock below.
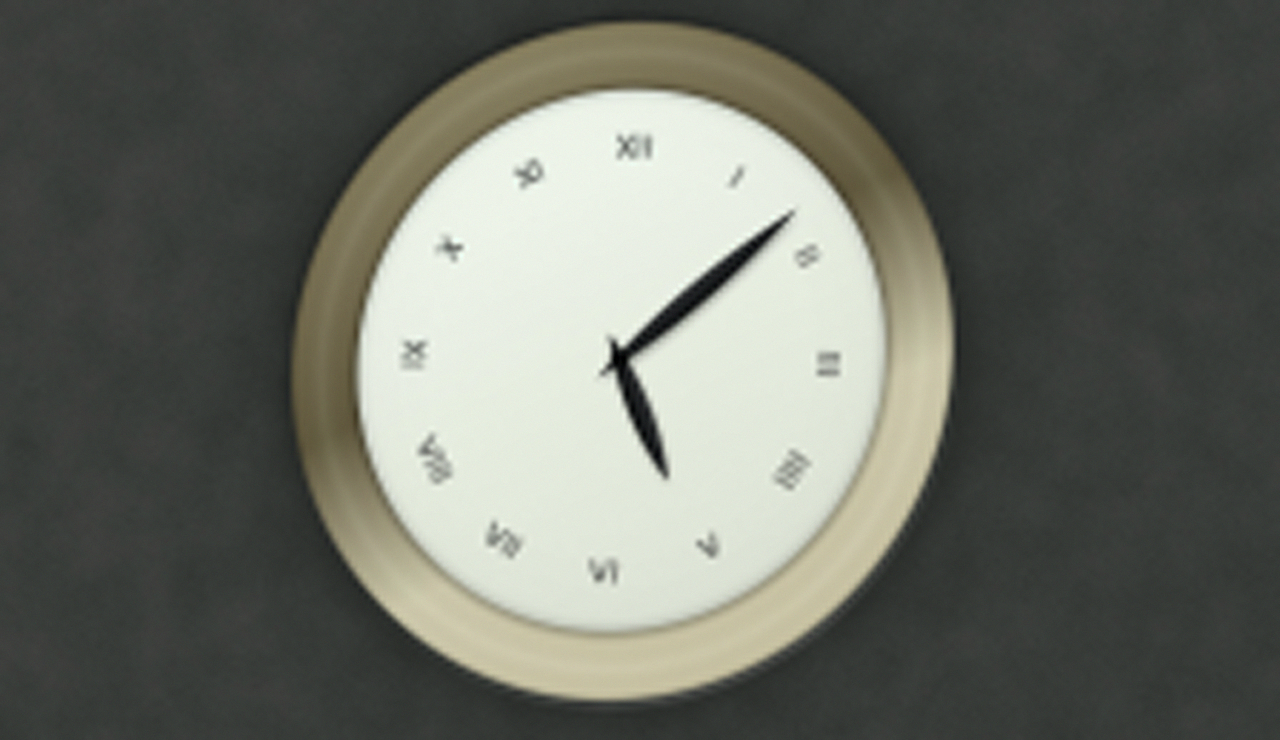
5:08
